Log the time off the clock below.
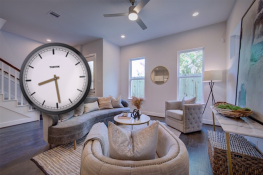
8:29
